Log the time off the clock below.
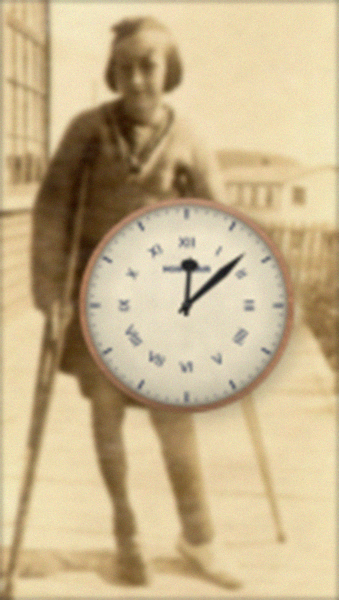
12:08
